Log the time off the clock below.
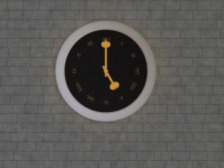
5:00
